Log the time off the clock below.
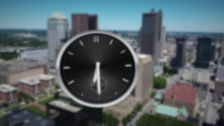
6:30
